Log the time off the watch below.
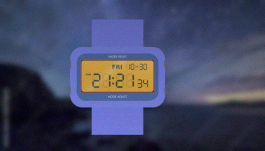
21:21:34
